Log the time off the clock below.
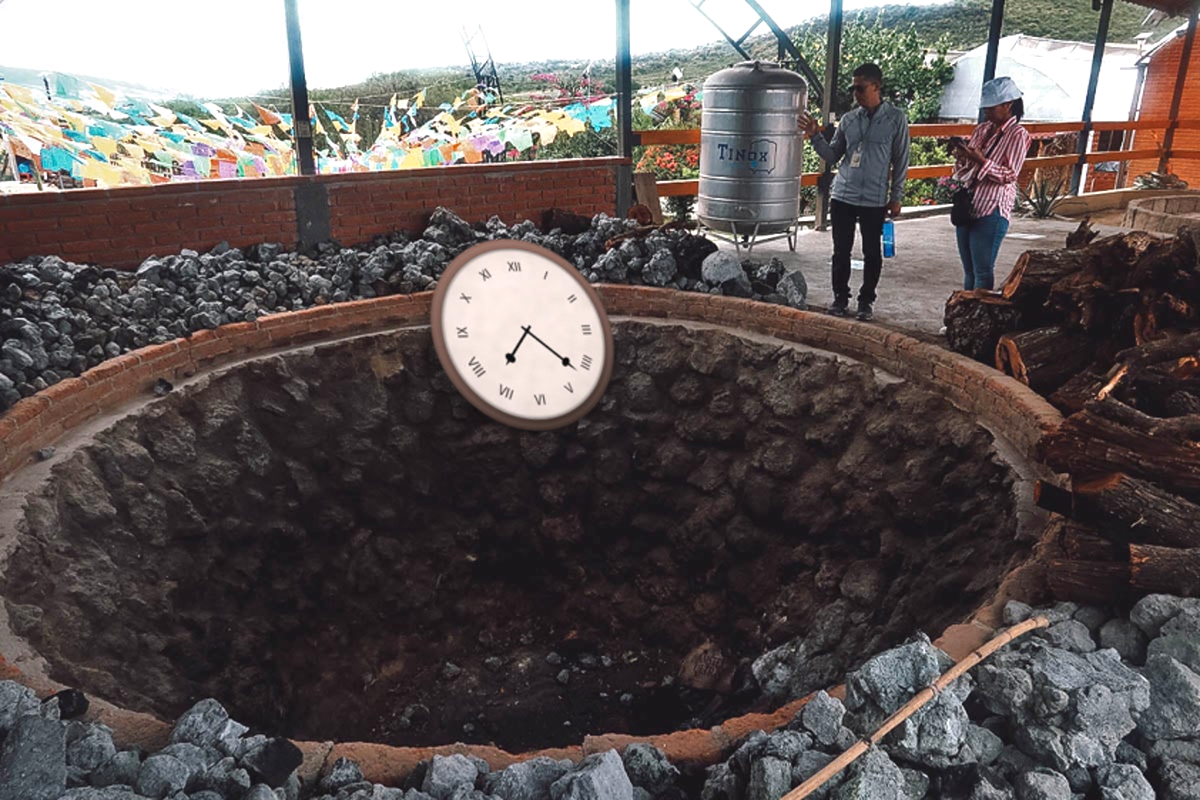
7:22
